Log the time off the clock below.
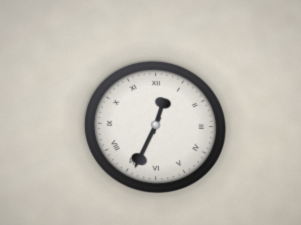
12:34
